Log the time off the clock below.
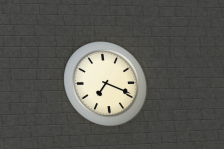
7:19
